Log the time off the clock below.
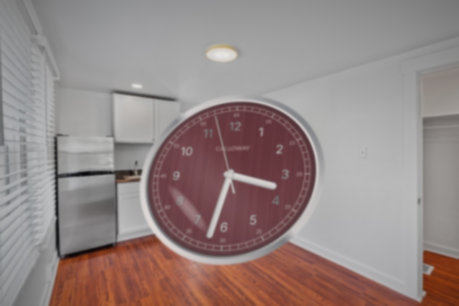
3:31:57
